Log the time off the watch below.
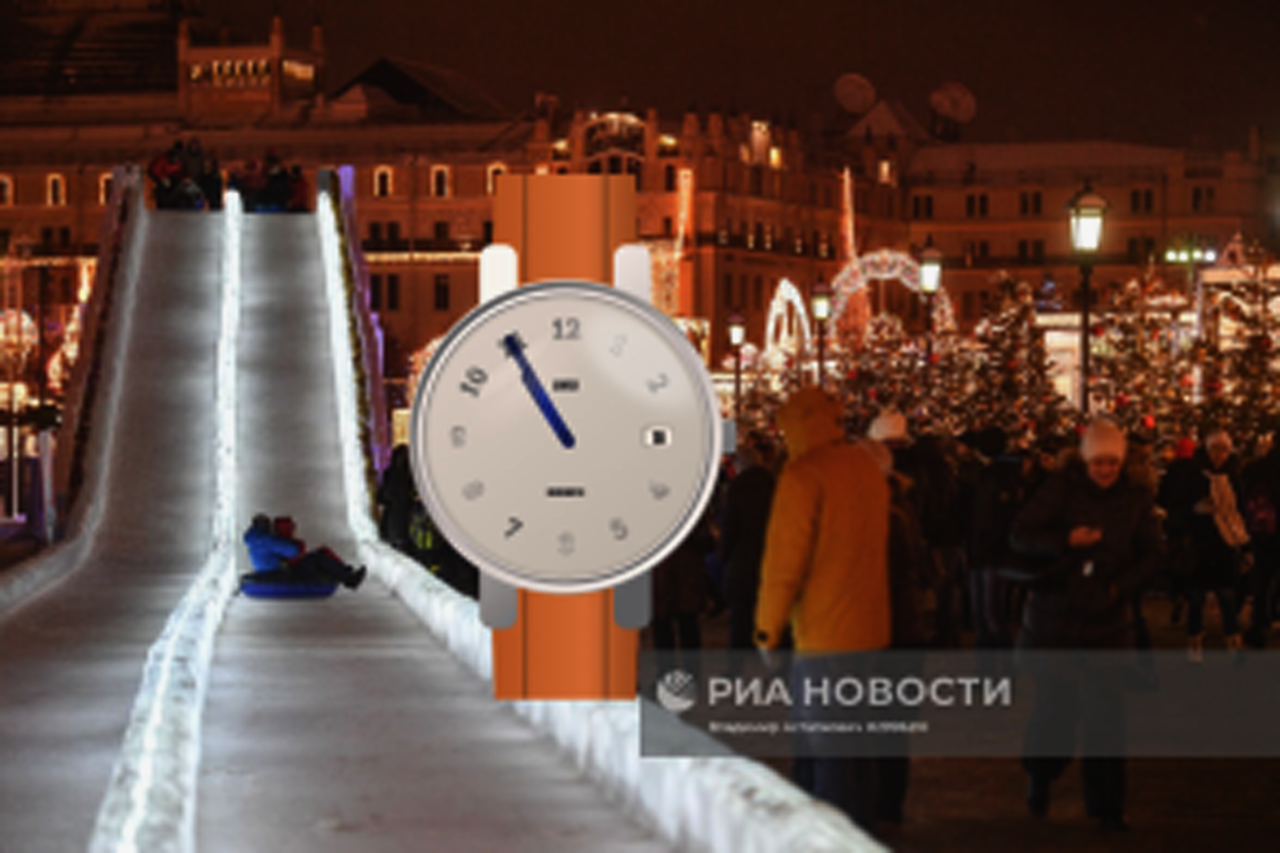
10:55
